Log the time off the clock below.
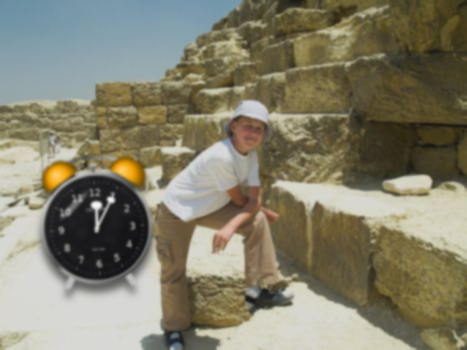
12:05
